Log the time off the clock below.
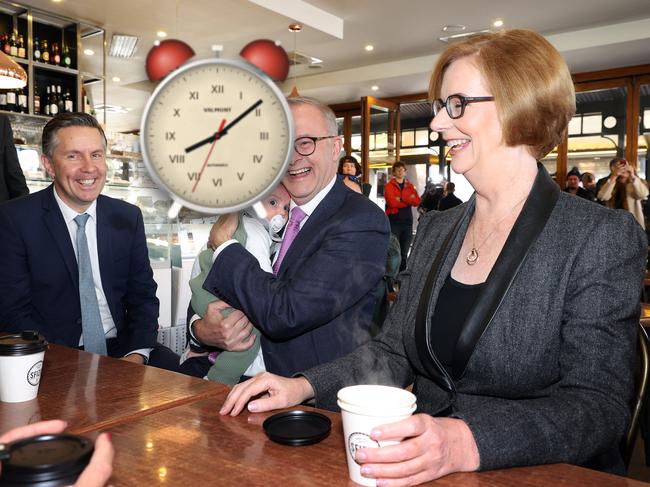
8:08:34
